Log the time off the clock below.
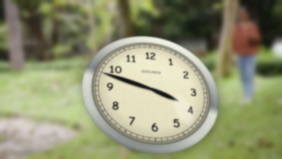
3:48
